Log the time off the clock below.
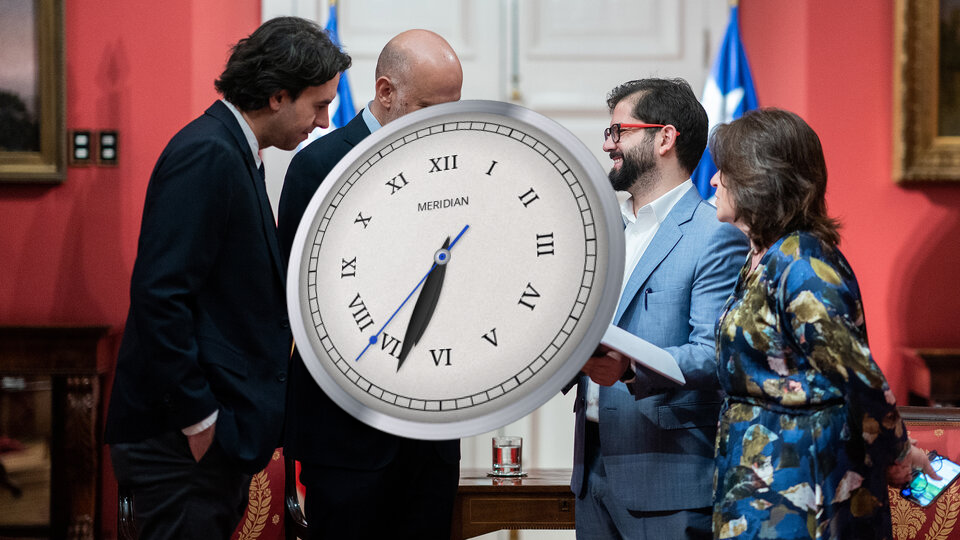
6:33:37
